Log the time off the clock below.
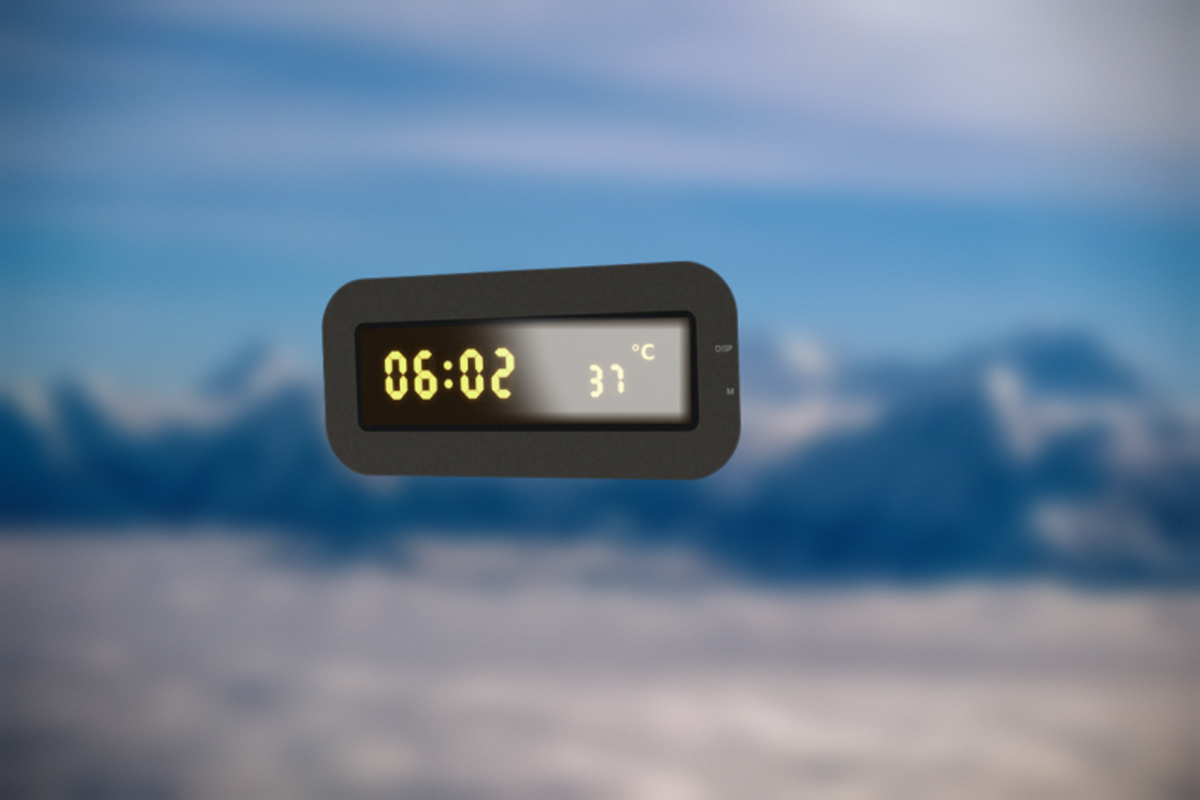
6:02
